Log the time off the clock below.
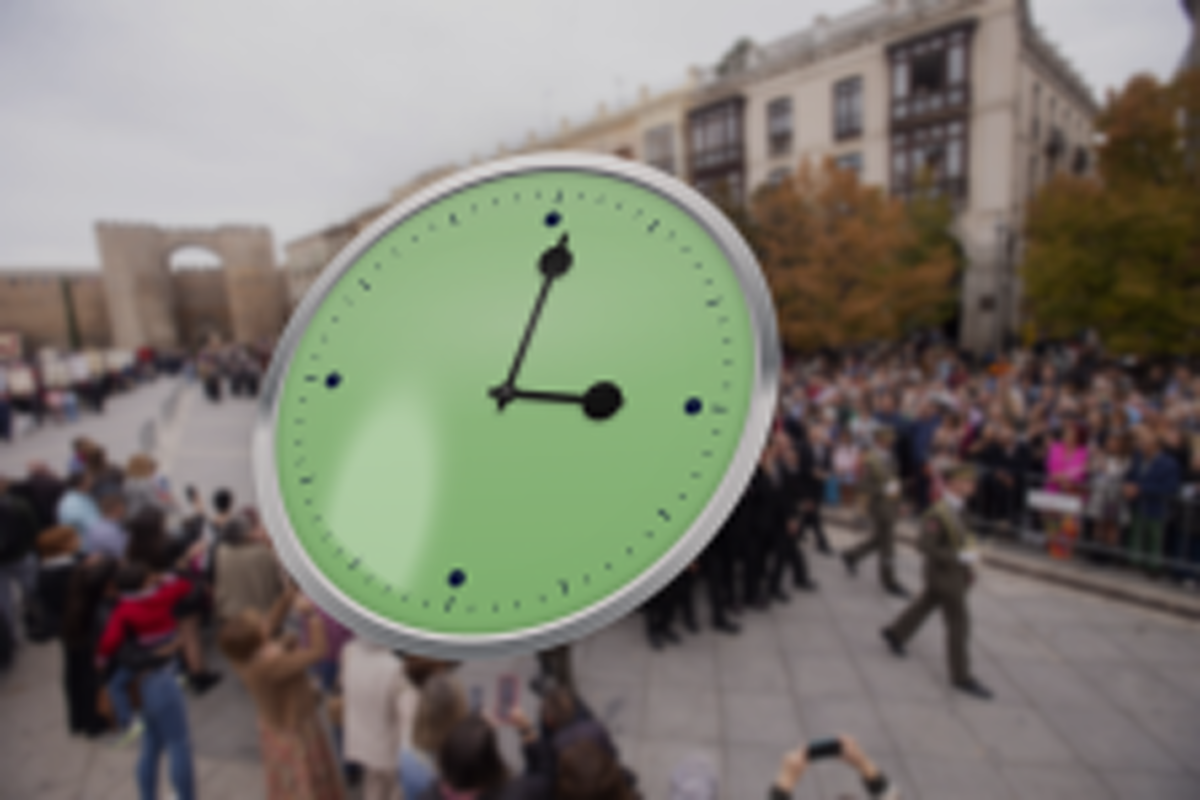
3:01
